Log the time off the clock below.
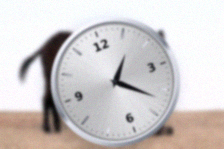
1:22
